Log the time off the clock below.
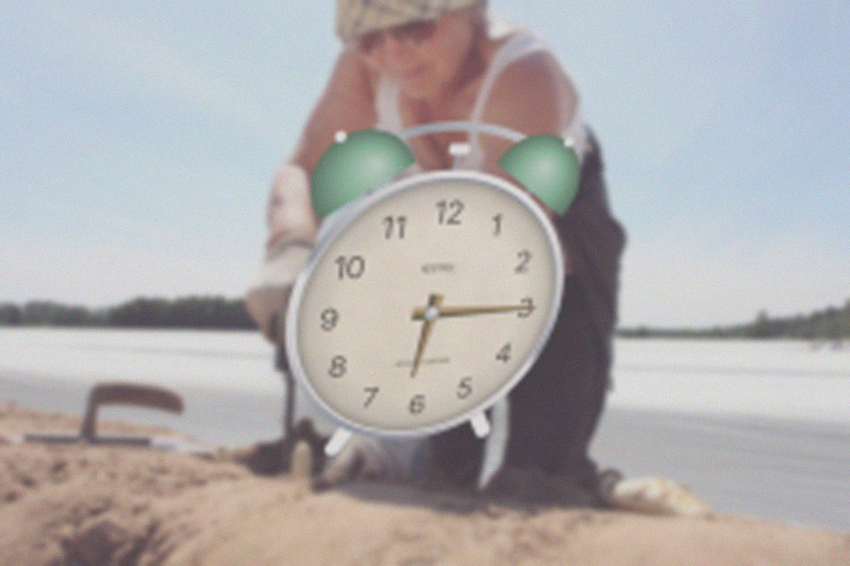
6:15
